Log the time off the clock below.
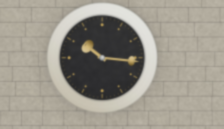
10:16
